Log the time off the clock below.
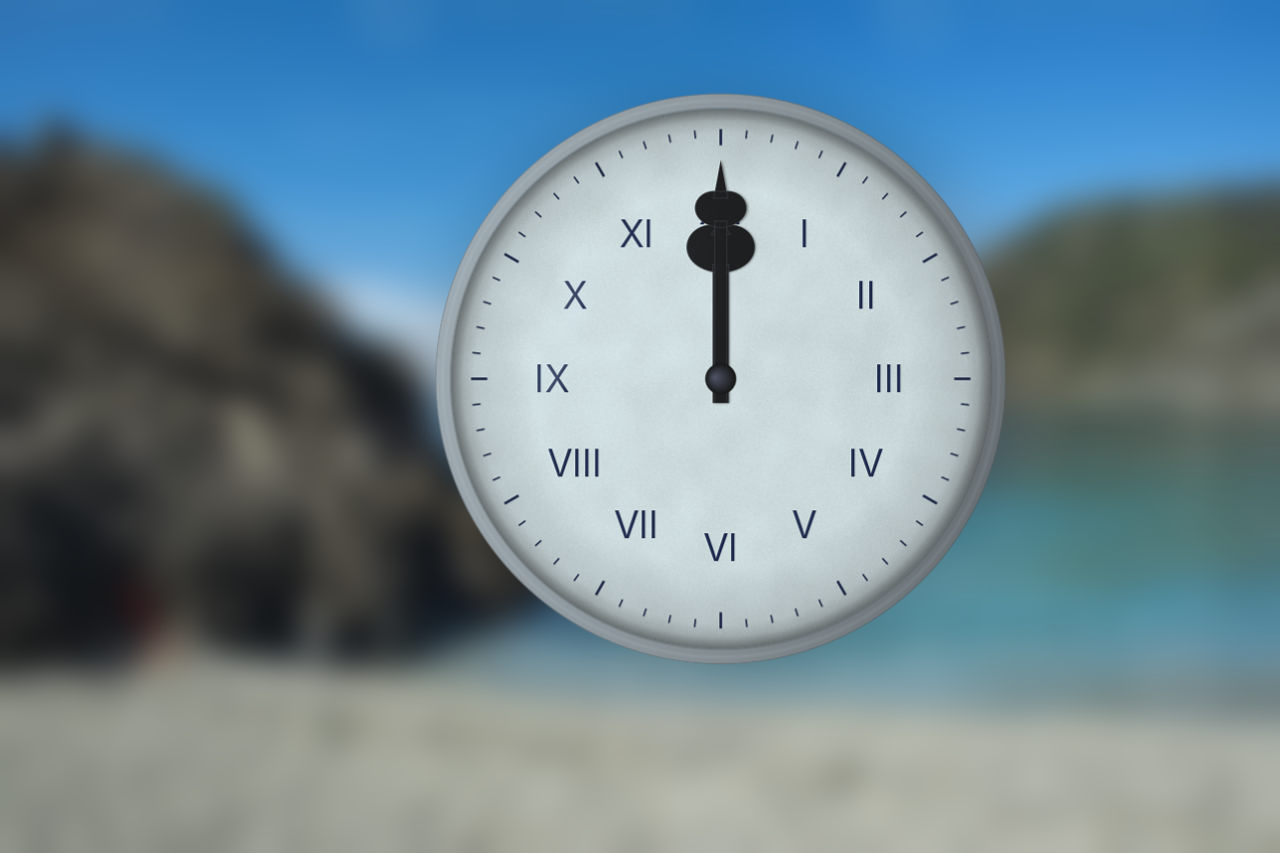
12:00
